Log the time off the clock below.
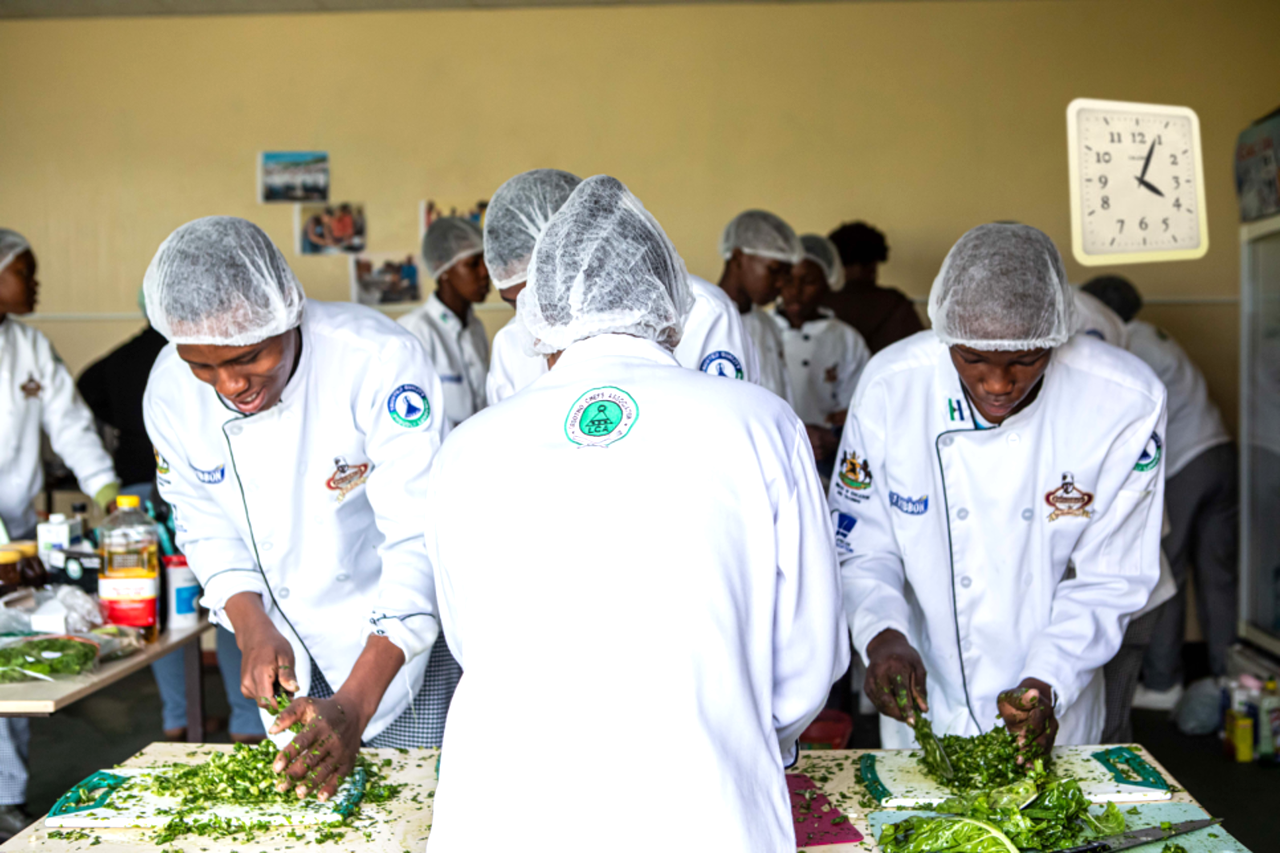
4:04
